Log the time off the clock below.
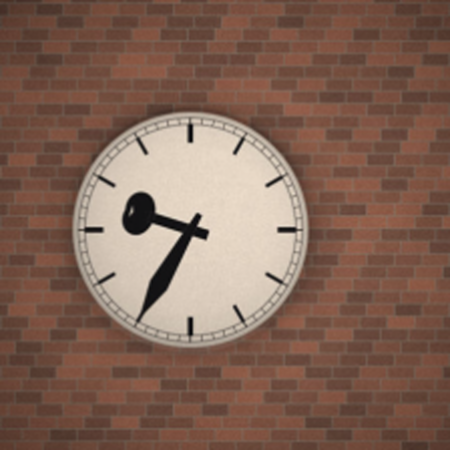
9:35
